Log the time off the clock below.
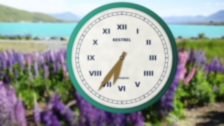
6:36
